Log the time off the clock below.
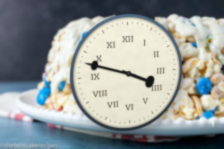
3:48
